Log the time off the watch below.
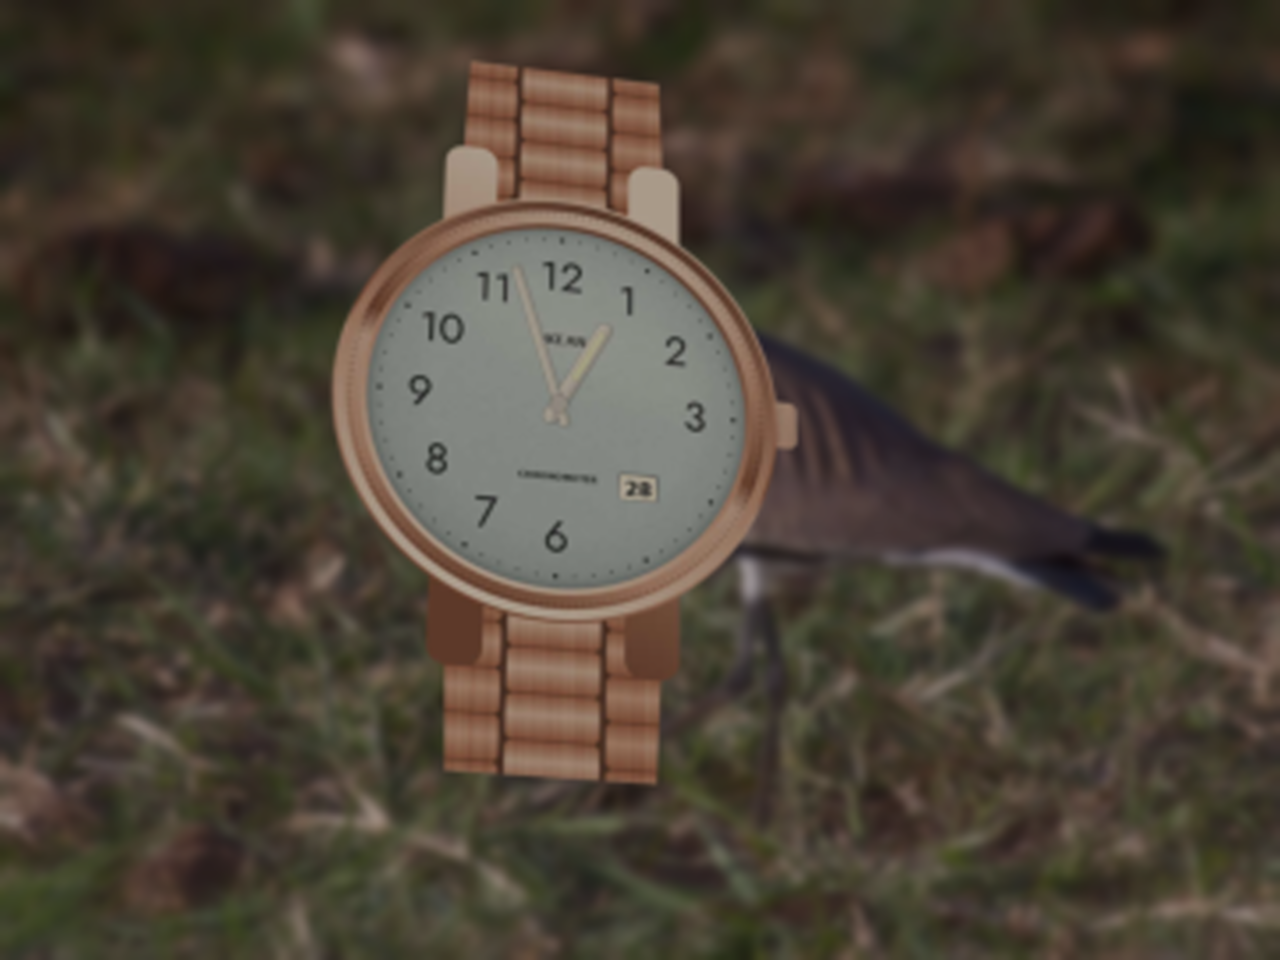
12:57
